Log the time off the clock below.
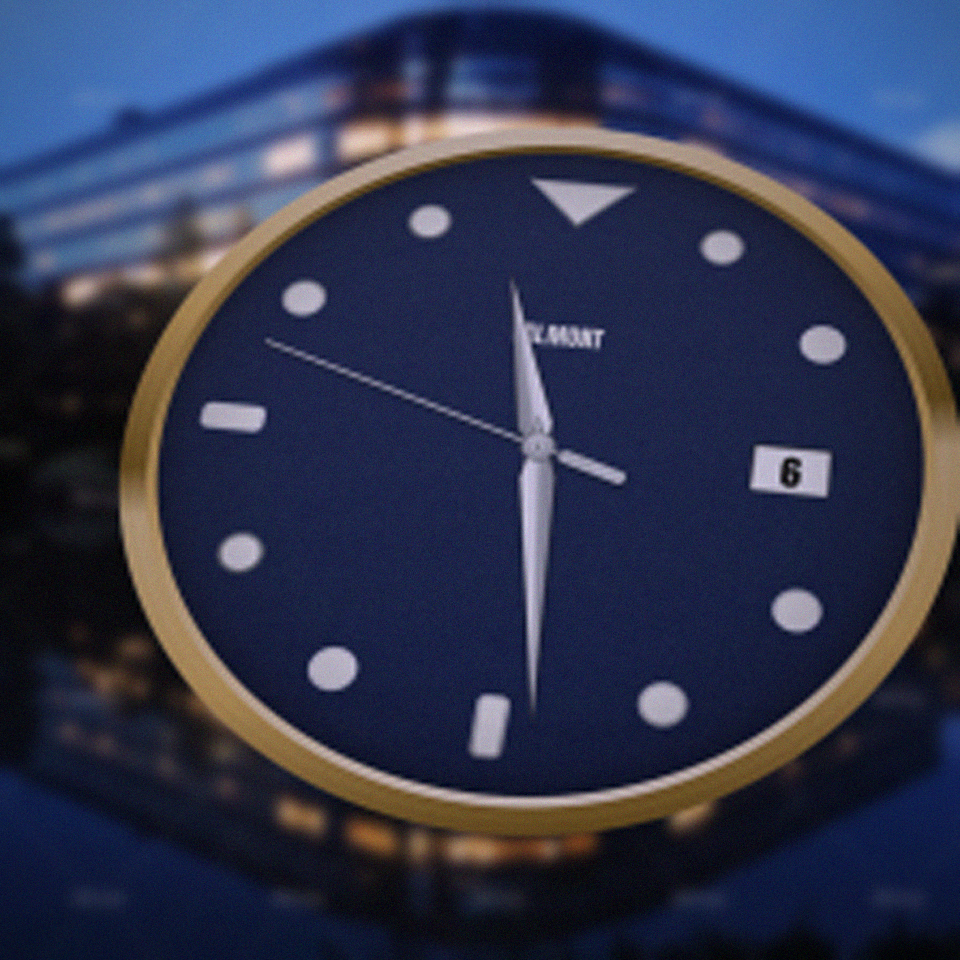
11:28:48
